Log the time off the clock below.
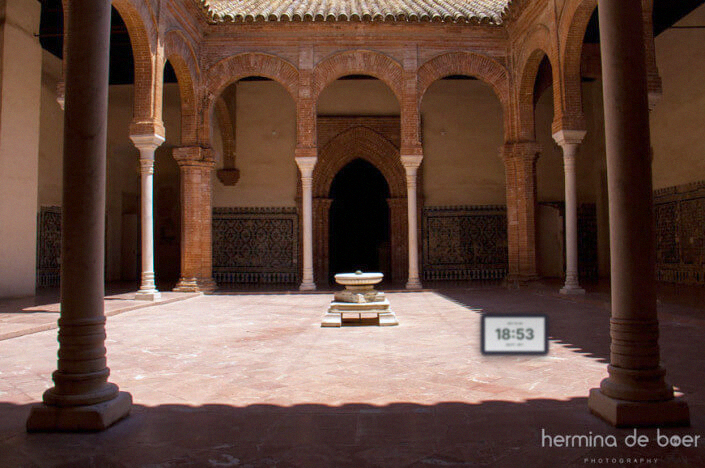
18:53
